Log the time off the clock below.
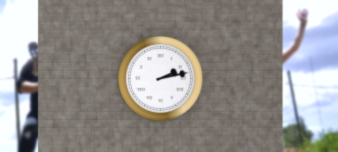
2:13
